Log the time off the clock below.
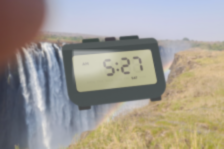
5:27
